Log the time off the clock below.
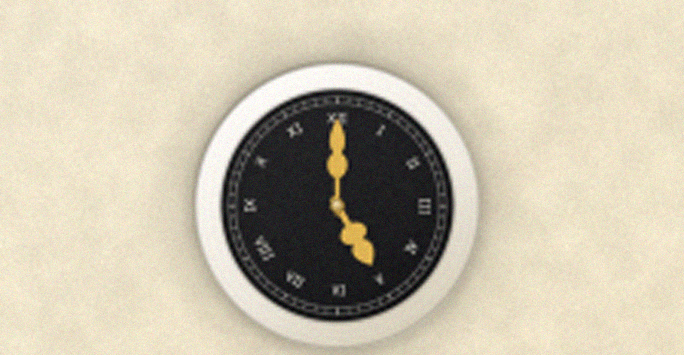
5:00
